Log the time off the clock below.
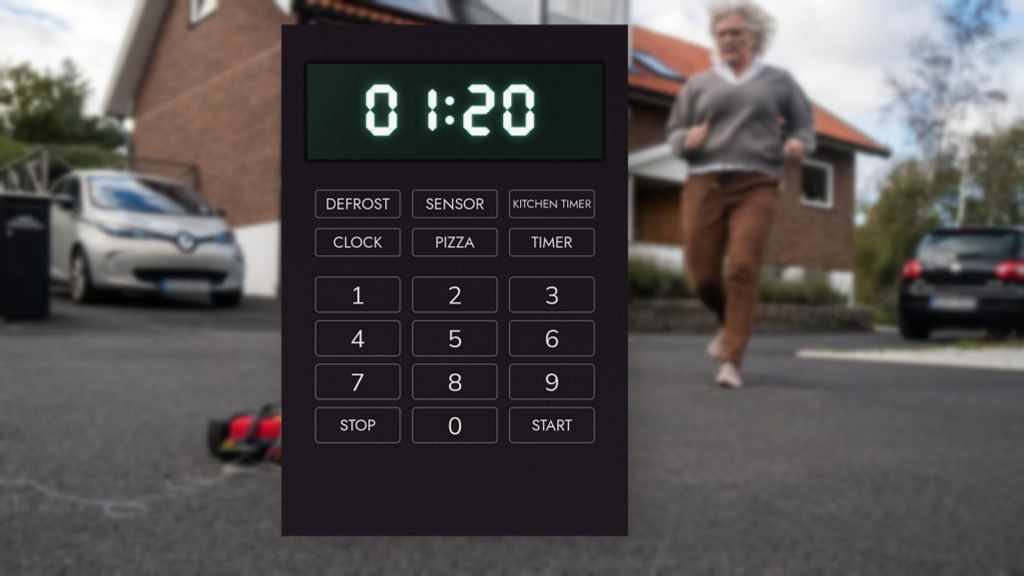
1:20
